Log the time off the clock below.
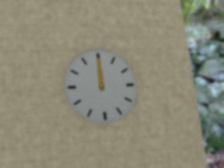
12:00
